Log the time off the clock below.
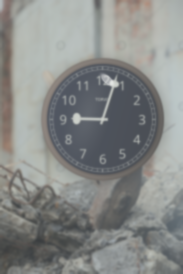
9:03
